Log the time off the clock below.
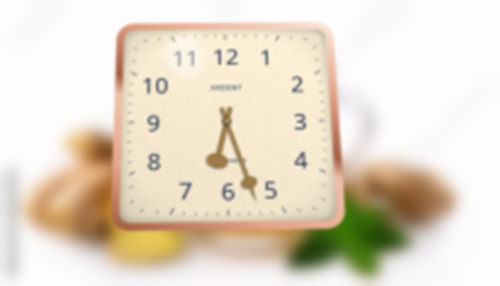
6:27
